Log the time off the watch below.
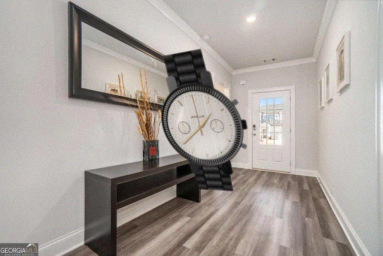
1:39
